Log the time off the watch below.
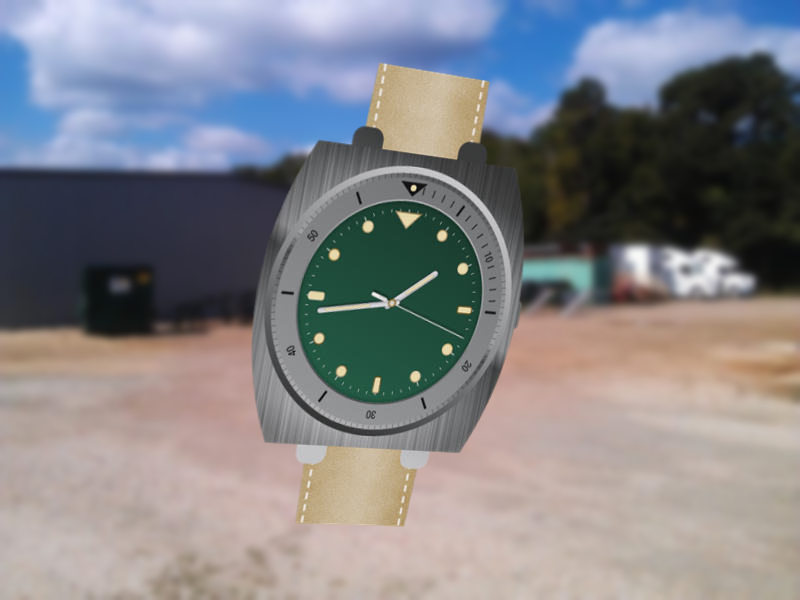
1:43:18
